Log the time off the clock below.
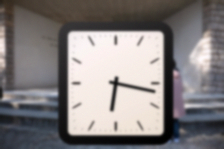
6:17
